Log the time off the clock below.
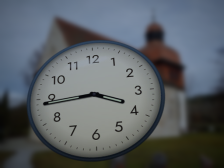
3:44
